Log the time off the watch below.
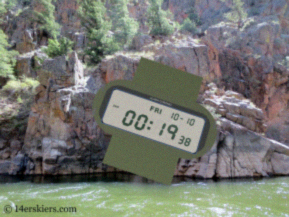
0:19
